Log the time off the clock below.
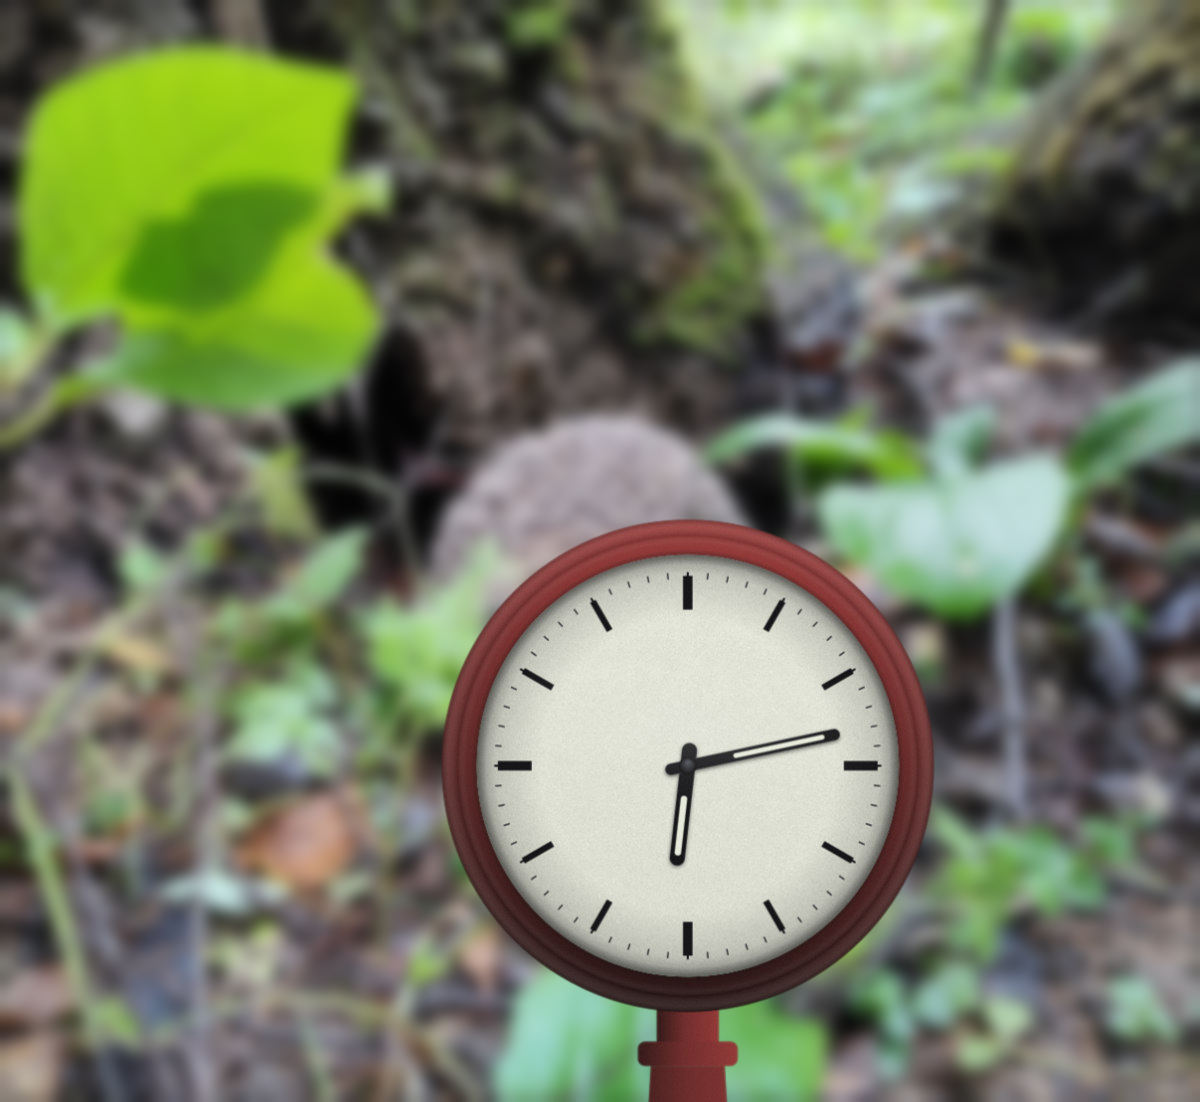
6:13
